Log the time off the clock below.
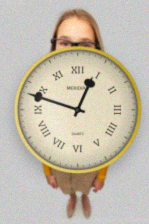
12:48
